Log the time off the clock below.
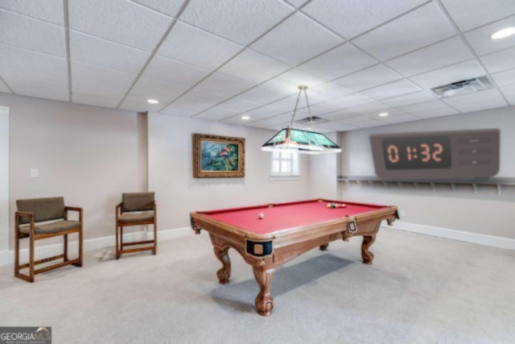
1:32
